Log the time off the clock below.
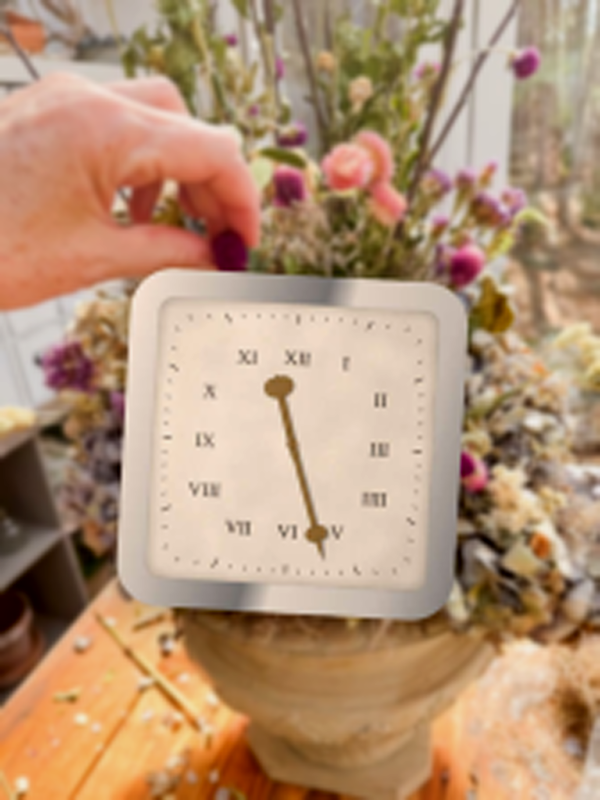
11:27
